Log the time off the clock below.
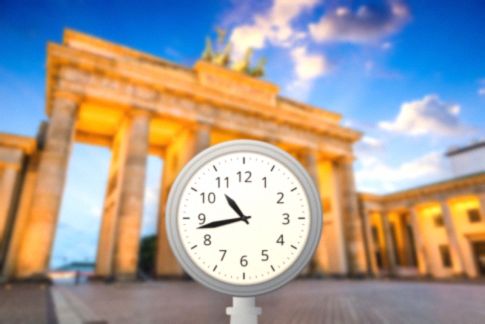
10:43
